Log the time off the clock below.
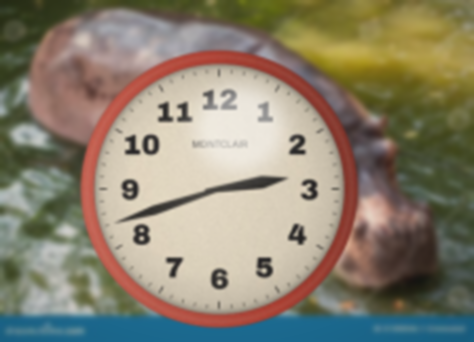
2:42
